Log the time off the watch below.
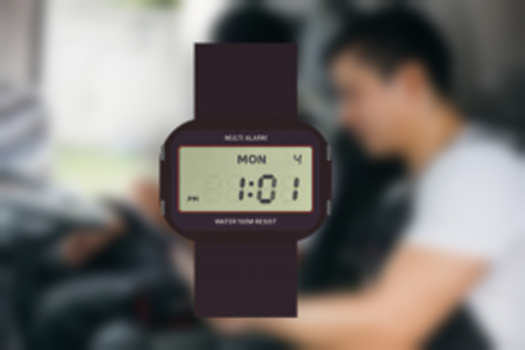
1:01
